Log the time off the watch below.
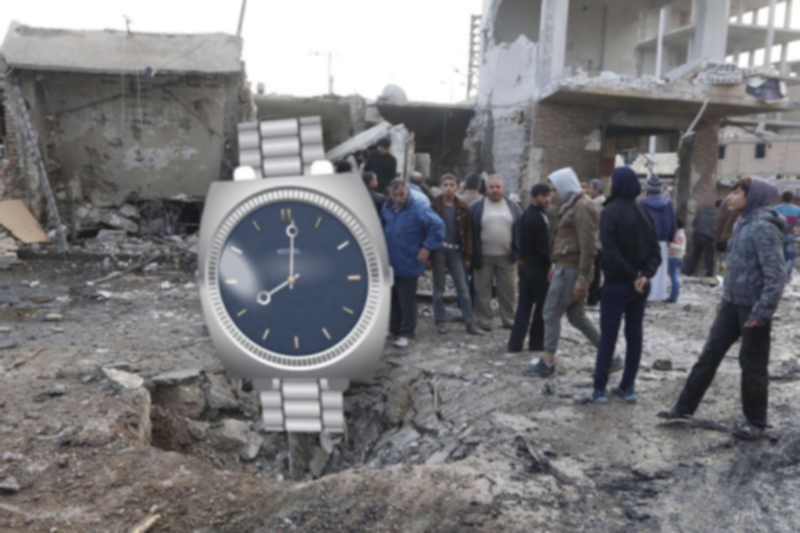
8:01
